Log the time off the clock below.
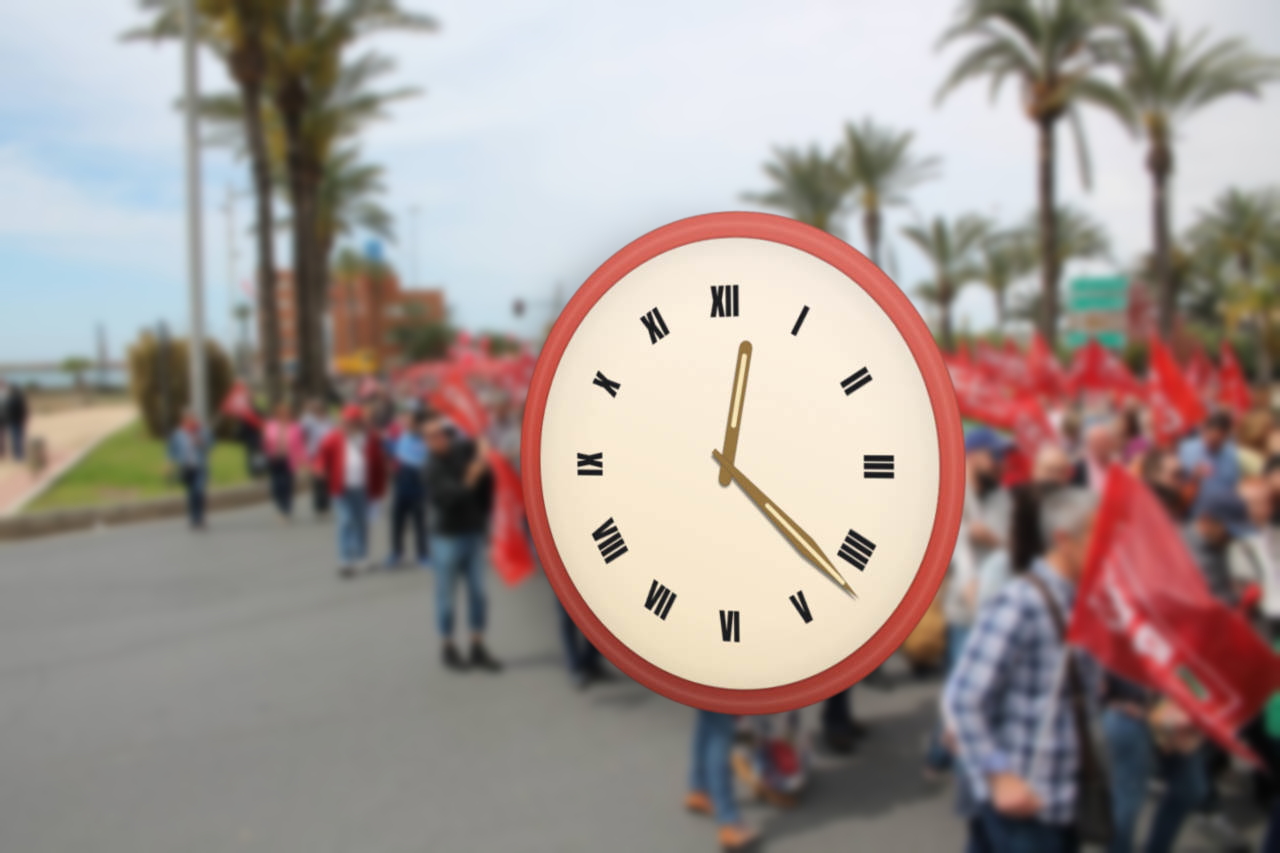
12:22
